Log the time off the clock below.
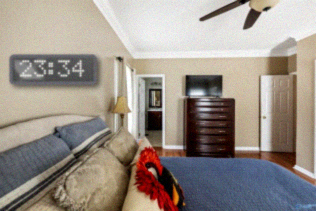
23:34
